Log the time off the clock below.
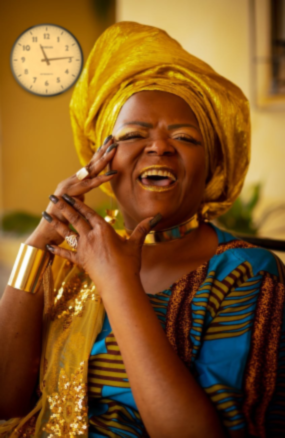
11:14
